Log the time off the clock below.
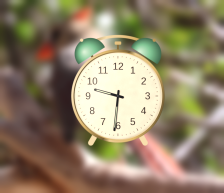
9:31
